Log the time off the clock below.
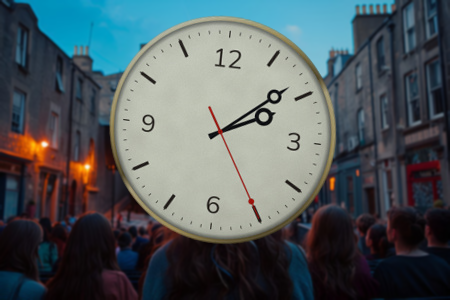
2:08:25
